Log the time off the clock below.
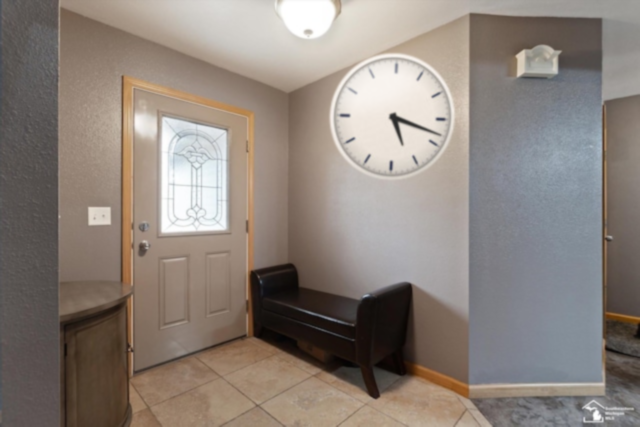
5:18
